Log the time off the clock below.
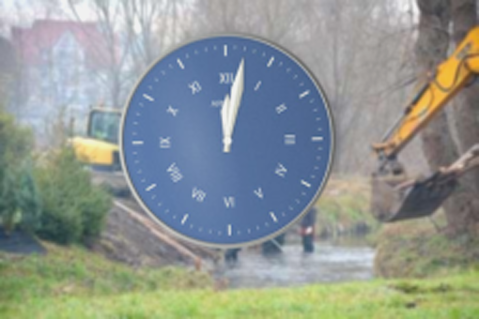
12:02
